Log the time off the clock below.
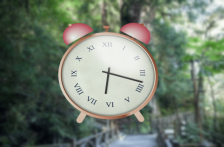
6:18
